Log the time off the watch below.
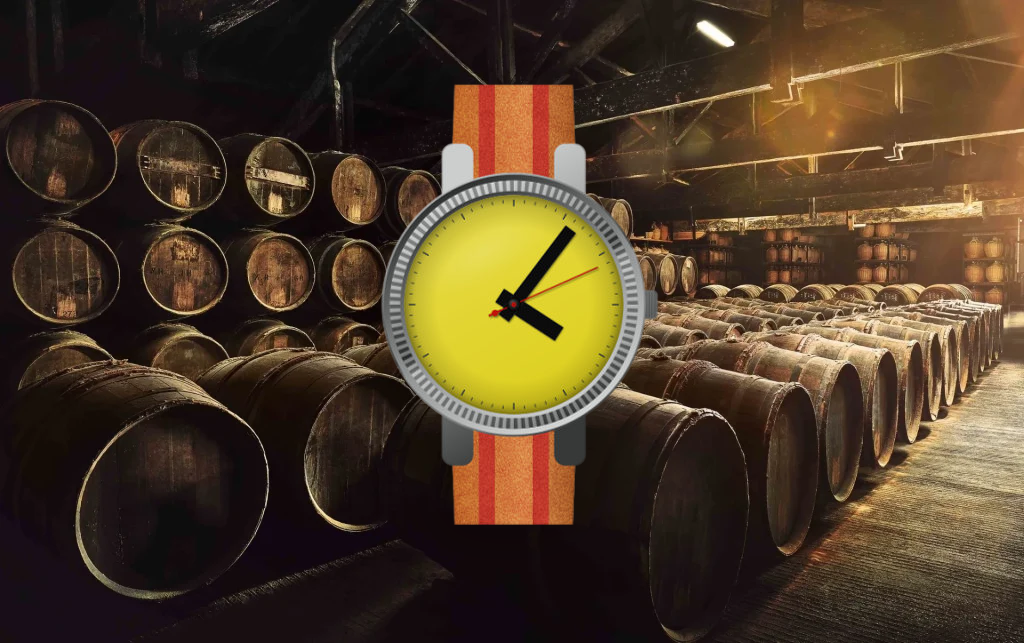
4:06:11
